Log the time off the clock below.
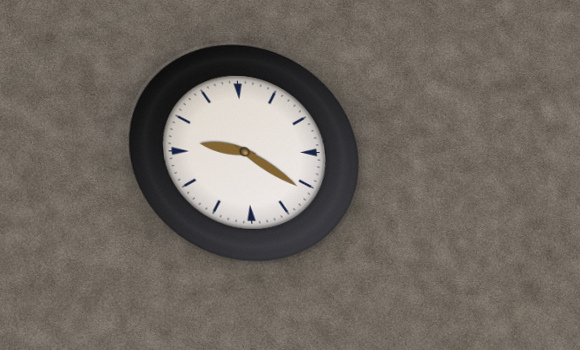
9:21
